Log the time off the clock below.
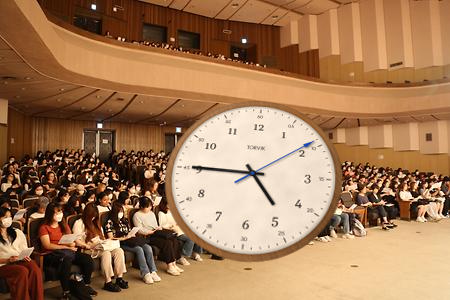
4:45:09
